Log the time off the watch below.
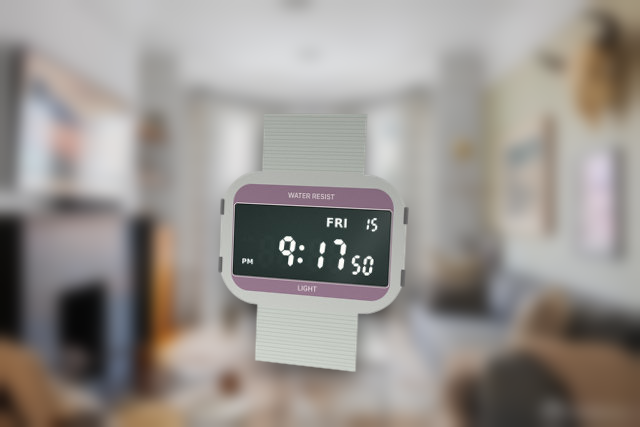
9:17:50
